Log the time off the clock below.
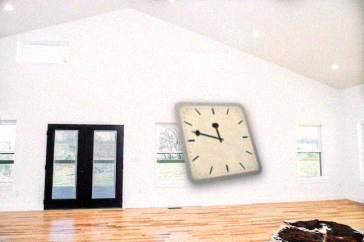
11:48
